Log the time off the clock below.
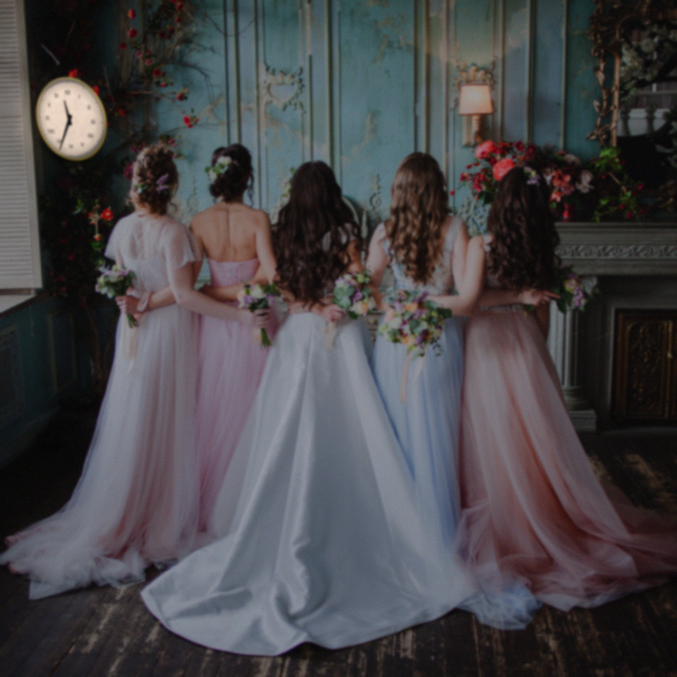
11:34
